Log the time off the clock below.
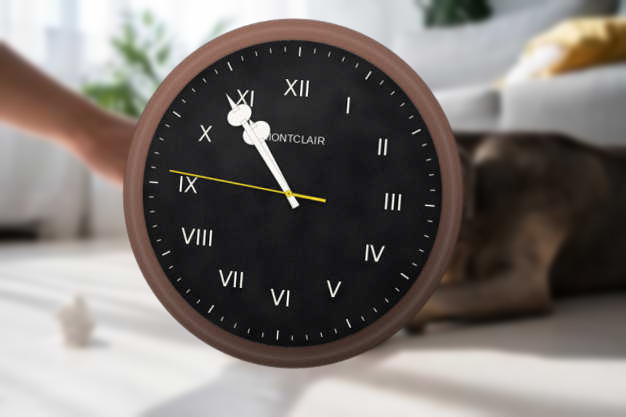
10:53:46
